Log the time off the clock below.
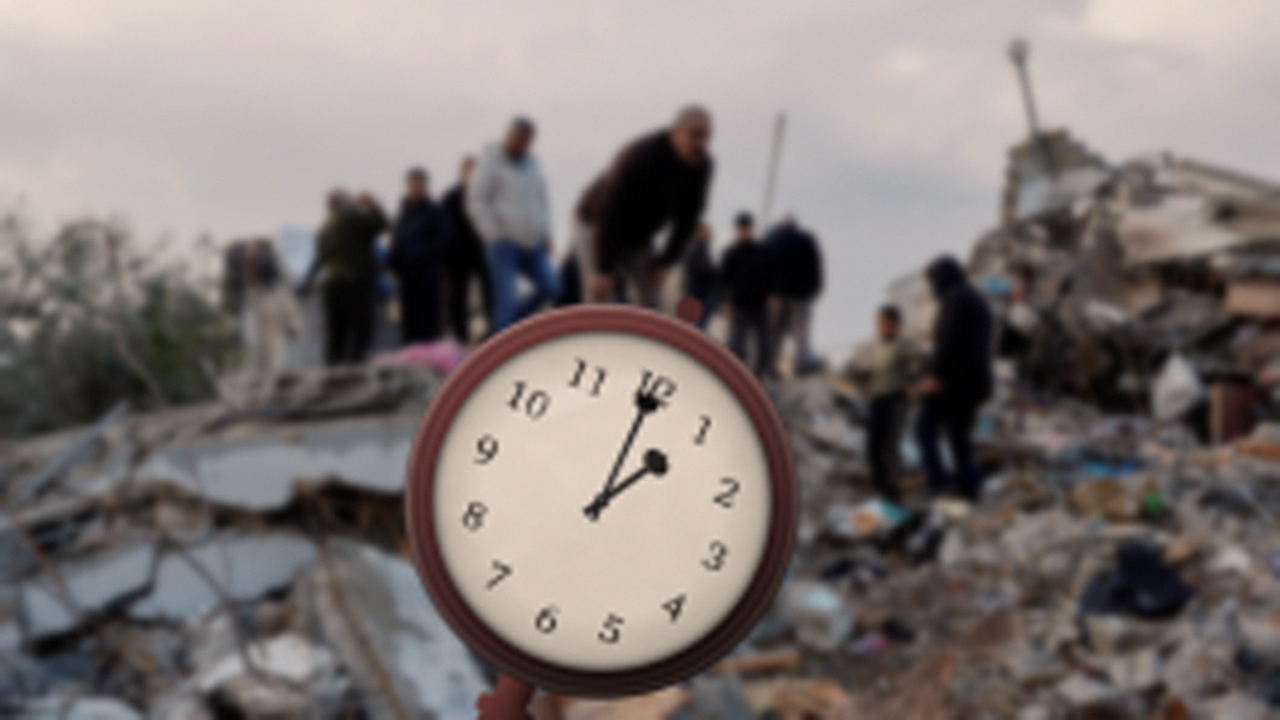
1:00
